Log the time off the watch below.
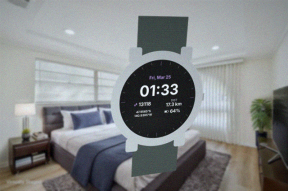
1:33
